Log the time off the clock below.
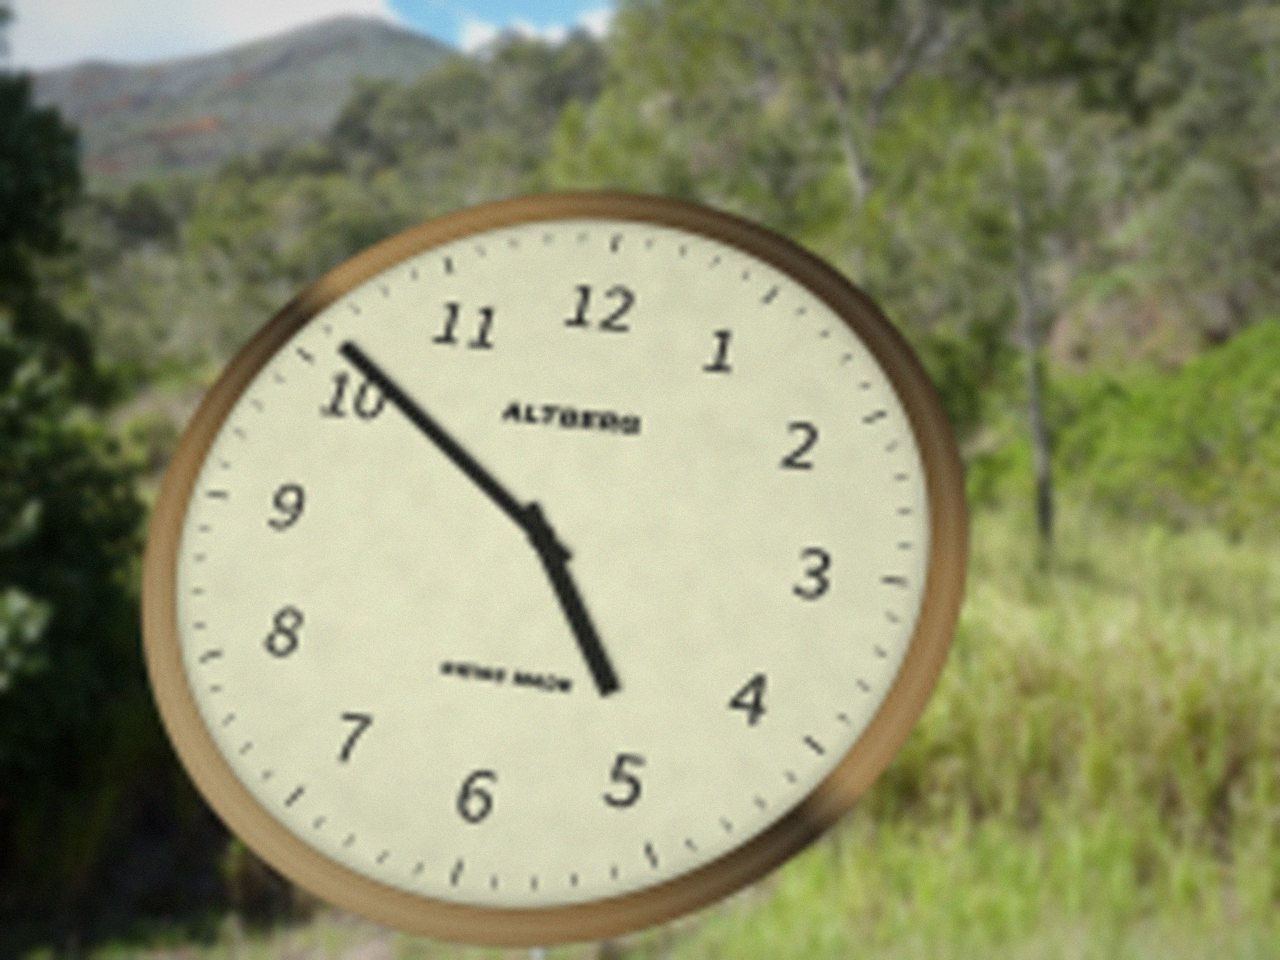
4:51
